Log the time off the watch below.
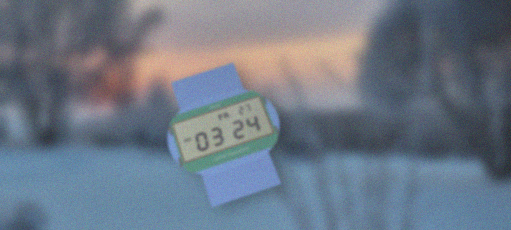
3:24
